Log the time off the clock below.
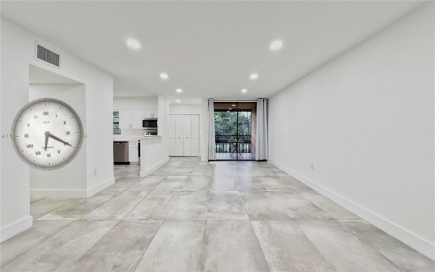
6:20
